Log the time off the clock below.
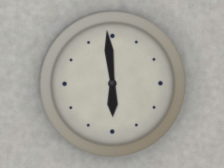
5:59
